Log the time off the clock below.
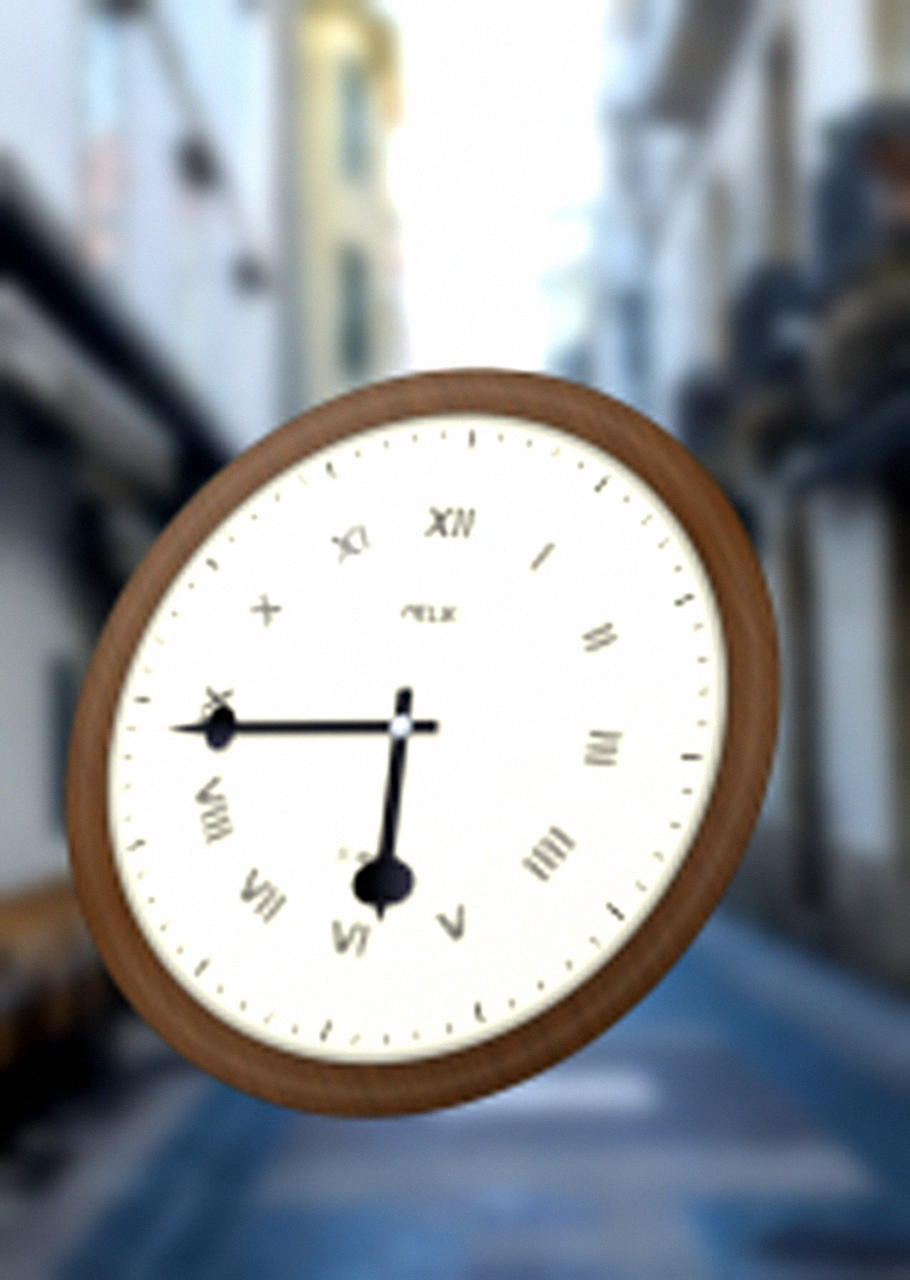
5:44
